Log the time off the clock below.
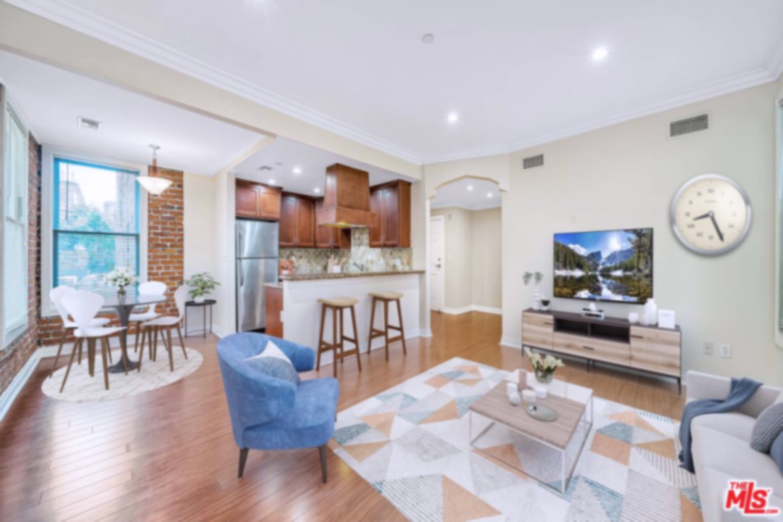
8:26
